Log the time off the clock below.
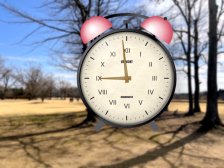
8:59
